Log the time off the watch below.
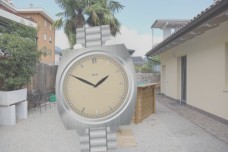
1:50
